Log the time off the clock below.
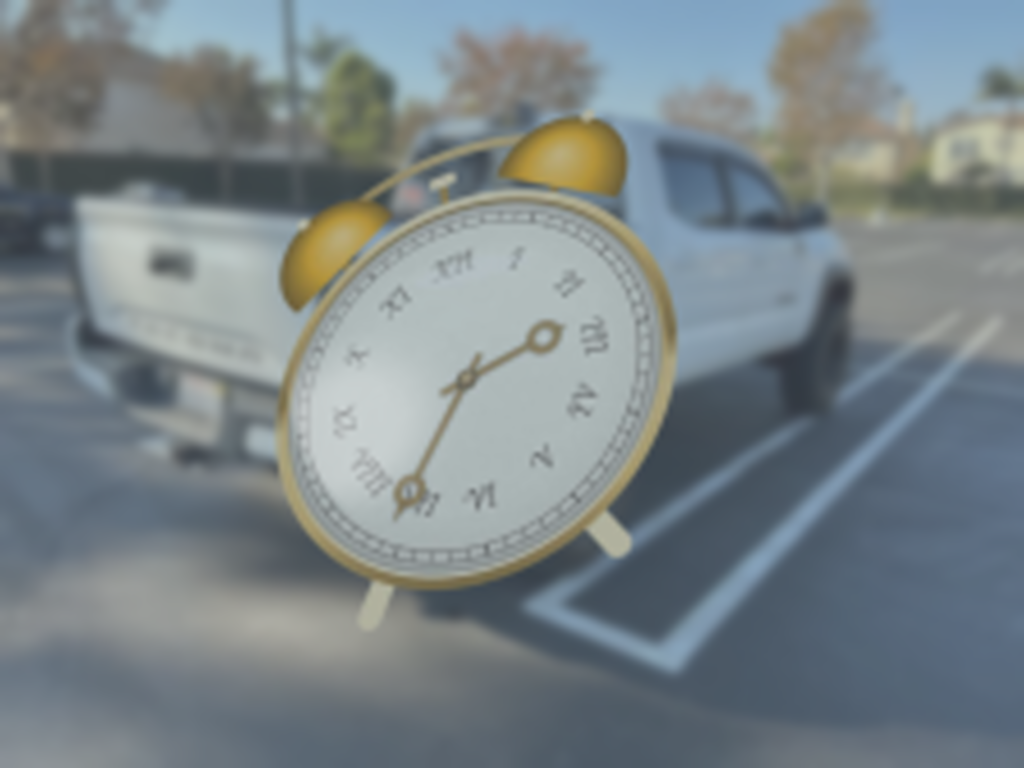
2:36
